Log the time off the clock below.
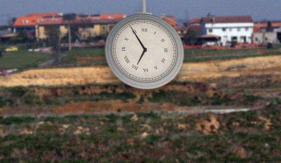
6:55
